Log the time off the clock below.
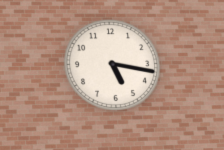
5:17
